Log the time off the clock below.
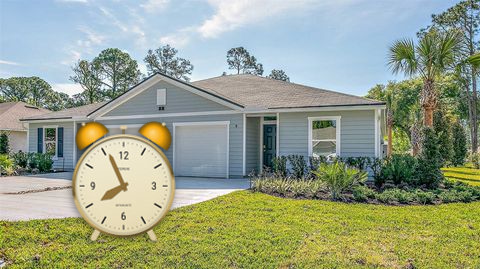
7:56
